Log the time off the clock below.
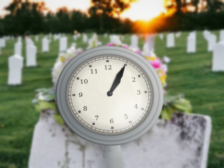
1:05
